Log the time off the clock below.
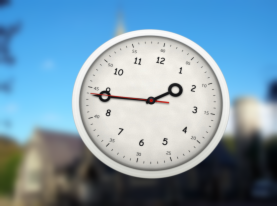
1:43:44
